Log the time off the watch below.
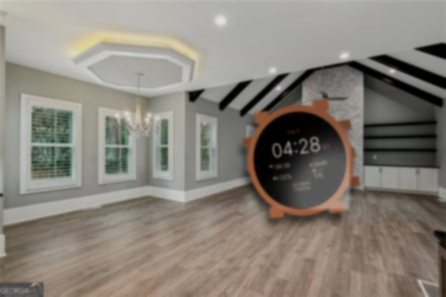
4:28
